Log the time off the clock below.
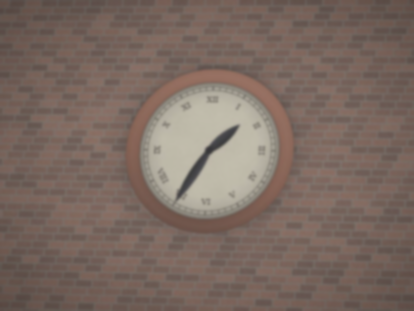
1:35
